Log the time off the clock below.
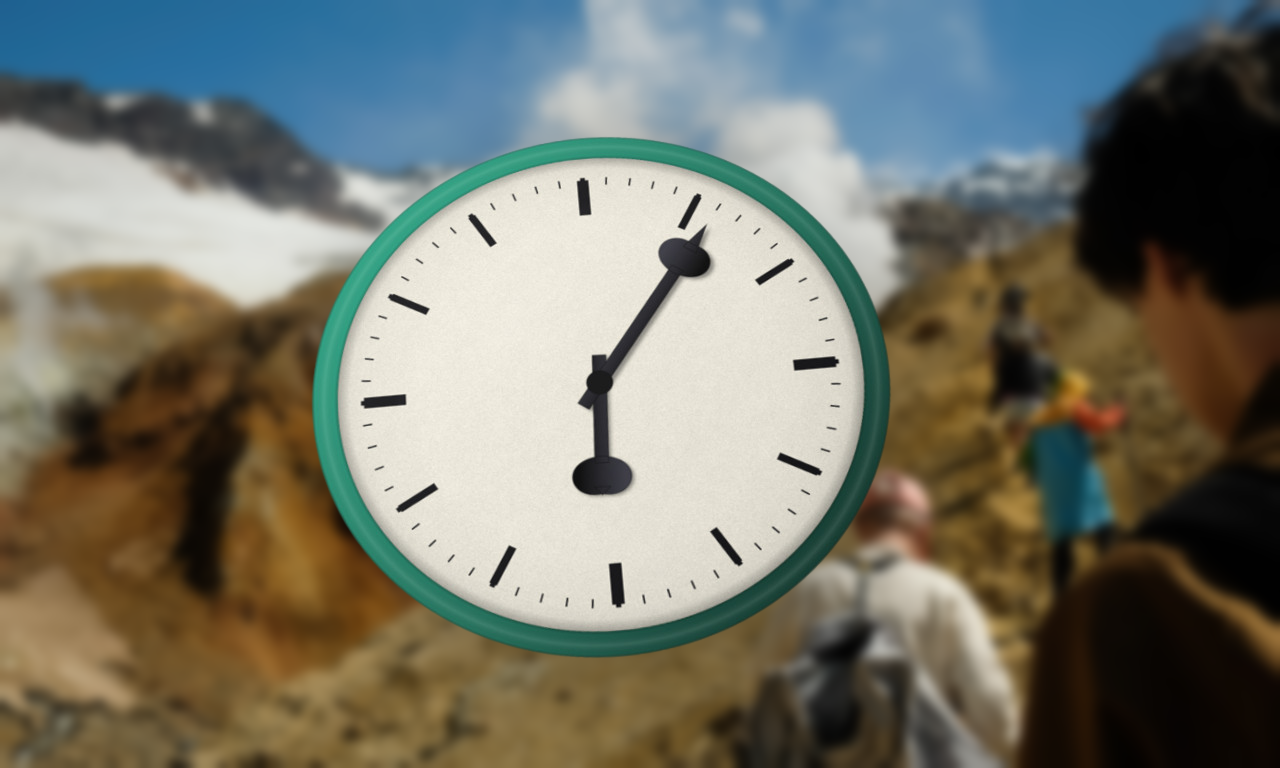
6:06
